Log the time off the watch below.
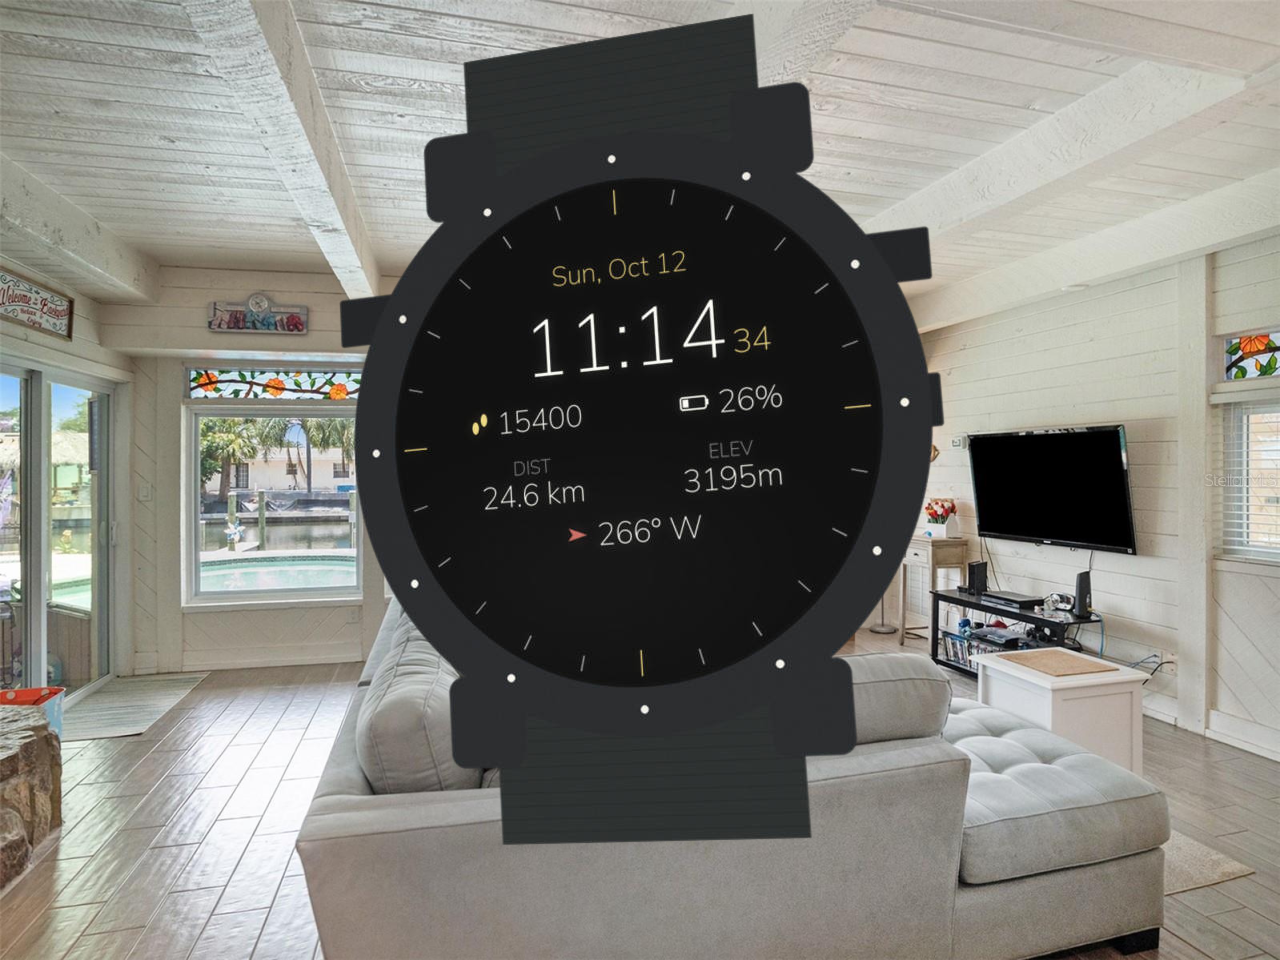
11:14:34
